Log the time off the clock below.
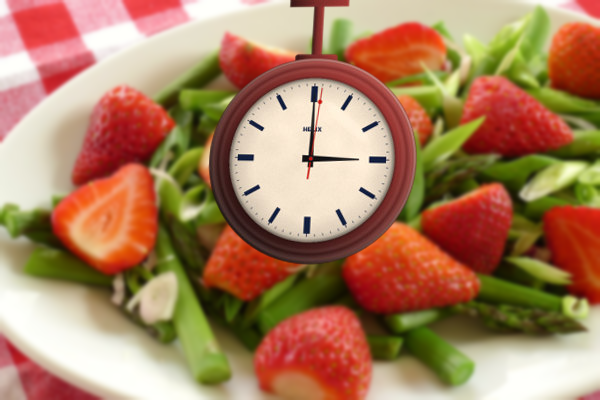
3:00:01
